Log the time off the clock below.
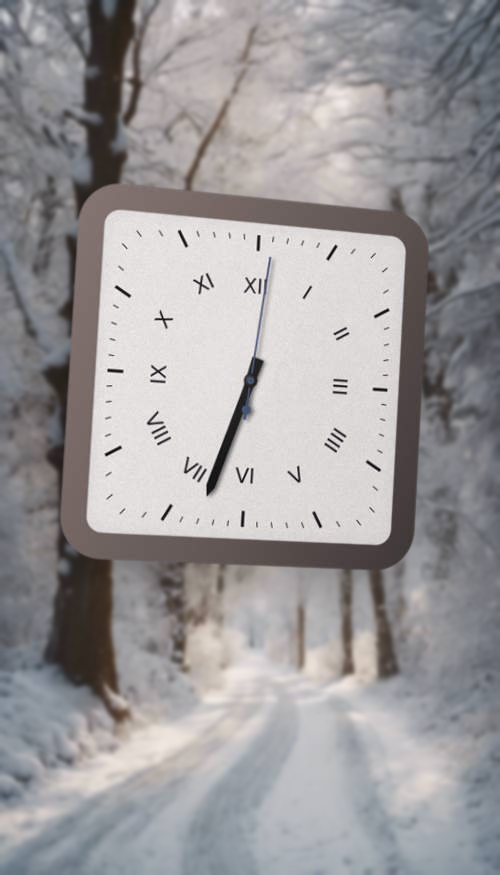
6:33:01
